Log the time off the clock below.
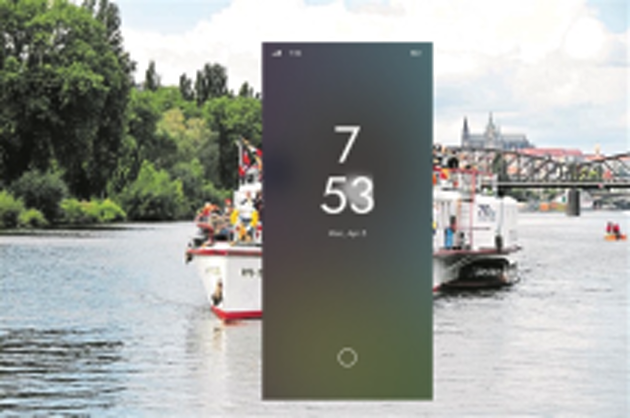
7:53
